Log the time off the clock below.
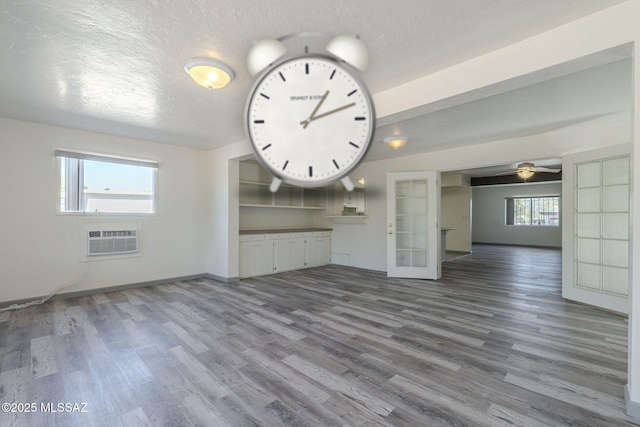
1:12
